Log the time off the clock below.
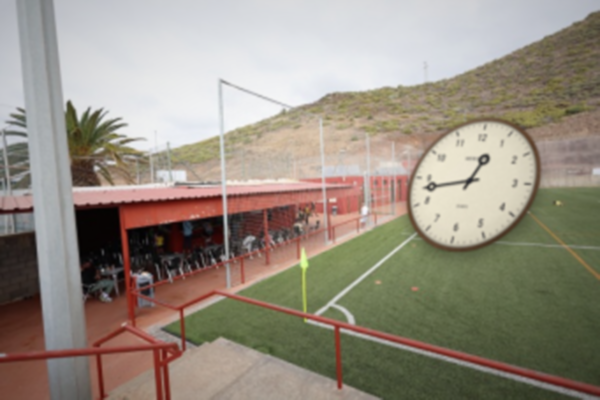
12:43
